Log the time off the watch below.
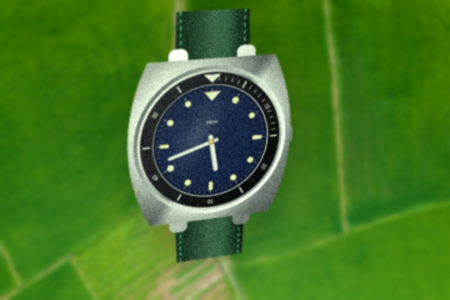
5:42
